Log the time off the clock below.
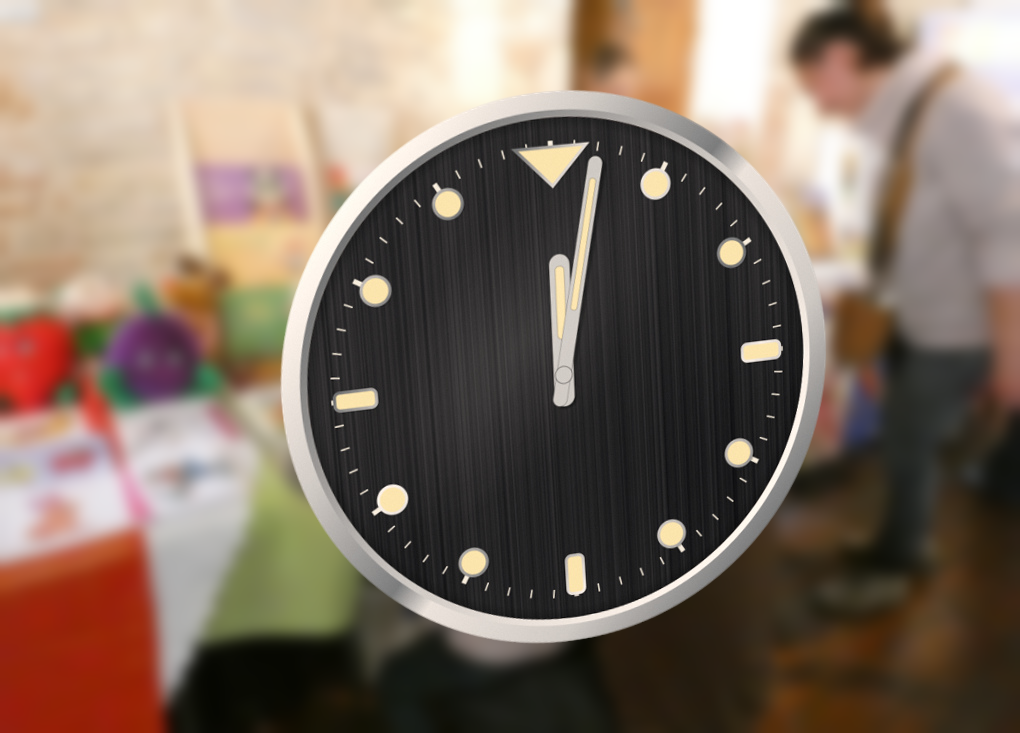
12:02
